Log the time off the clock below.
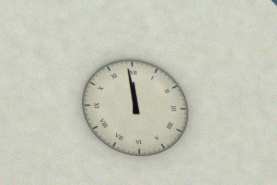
11:59
